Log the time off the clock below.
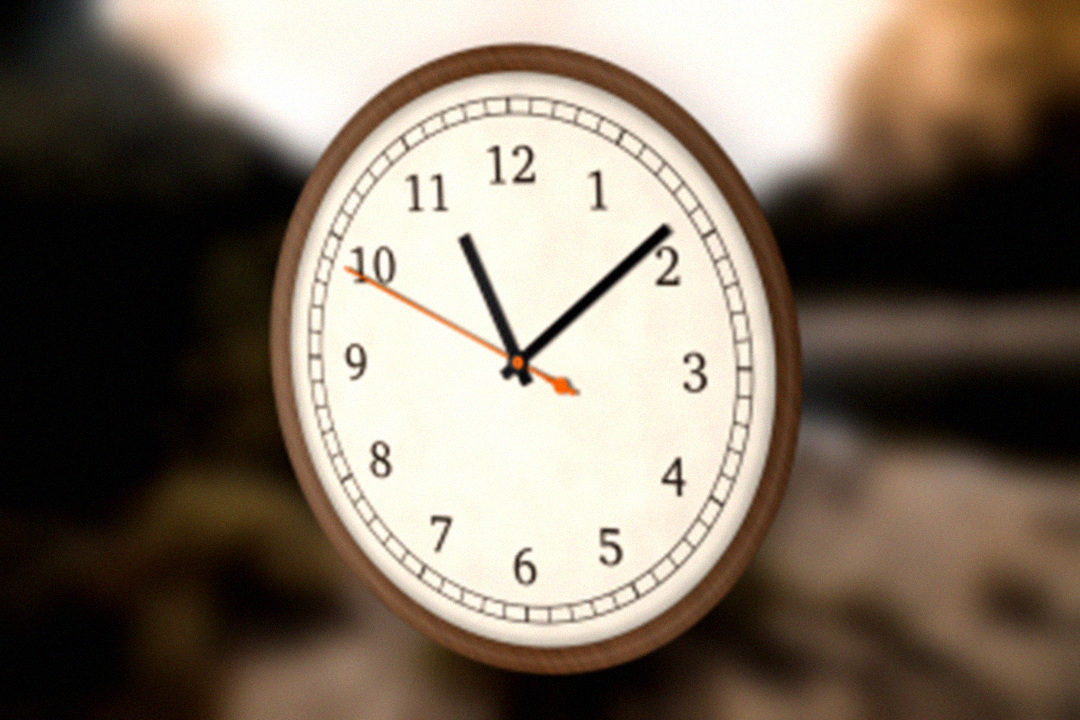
11:08:49
